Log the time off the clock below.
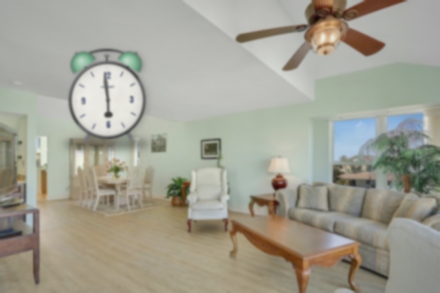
5:59
